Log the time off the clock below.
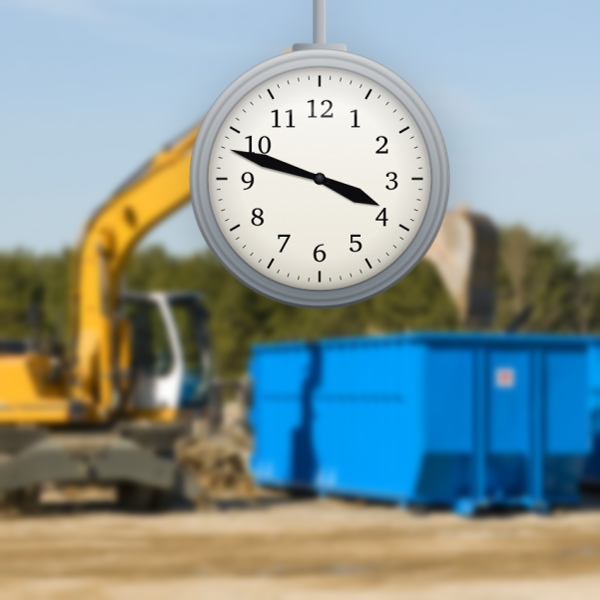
3:48
